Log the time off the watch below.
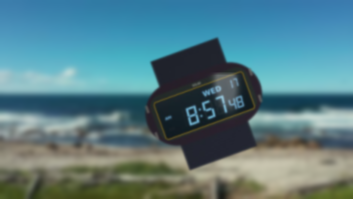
8:57:48
